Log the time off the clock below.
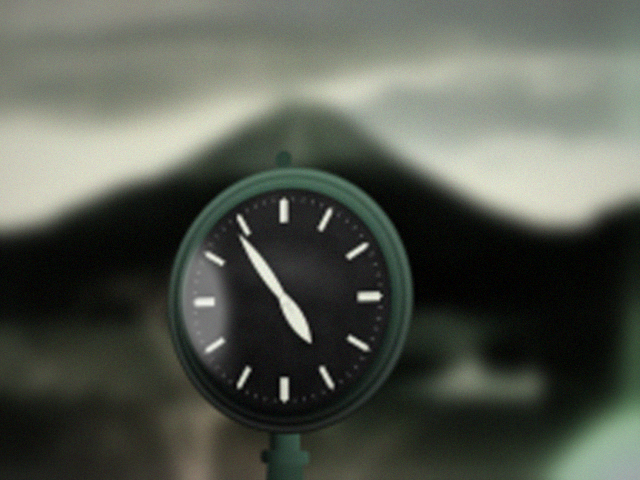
4:54
